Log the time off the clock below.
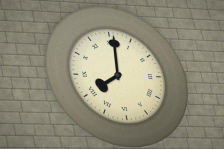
8:01
